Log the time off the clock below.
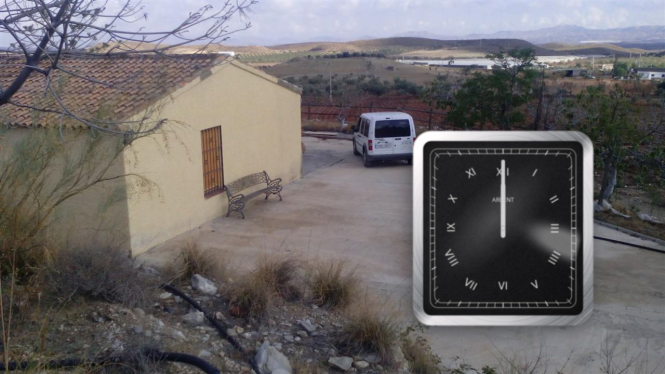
12:00
